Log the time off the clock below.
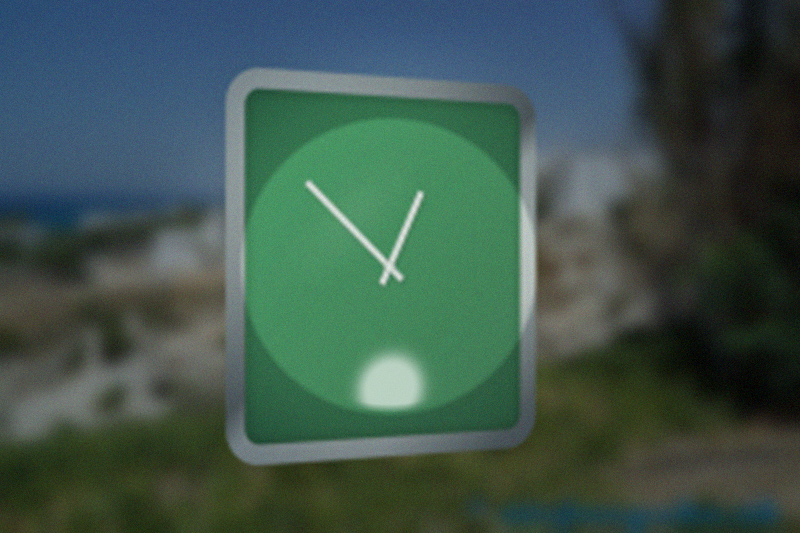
12:52
